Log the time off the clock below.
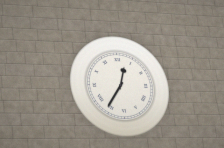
12:36
